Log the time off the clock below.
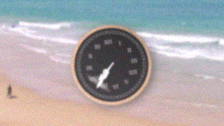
7:37
